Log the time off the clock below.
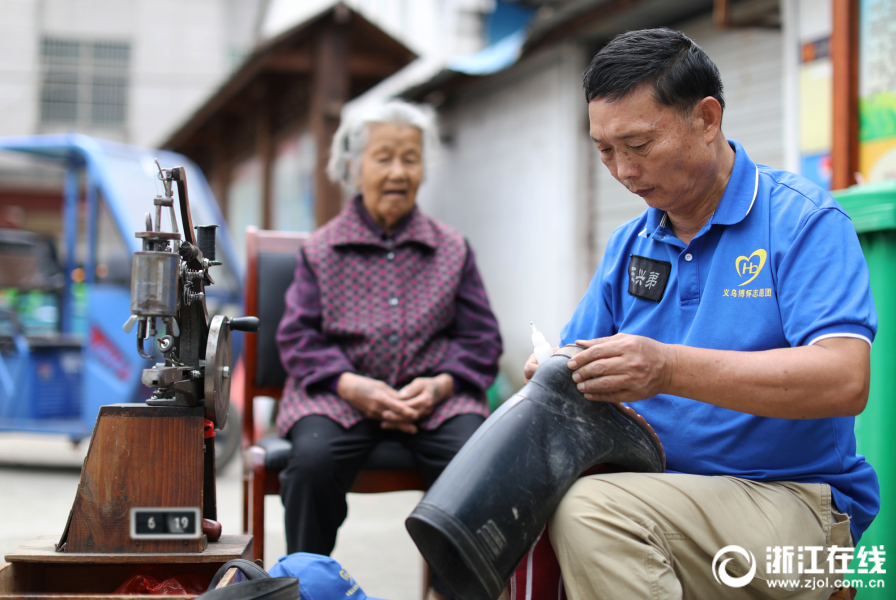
6:19
